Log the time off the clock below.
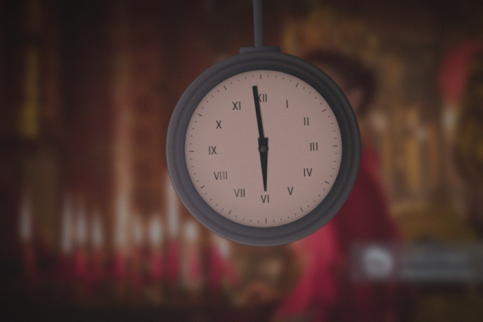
5:59
